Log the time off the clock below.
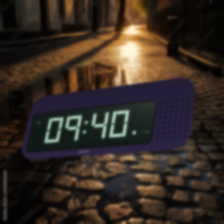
9:40
